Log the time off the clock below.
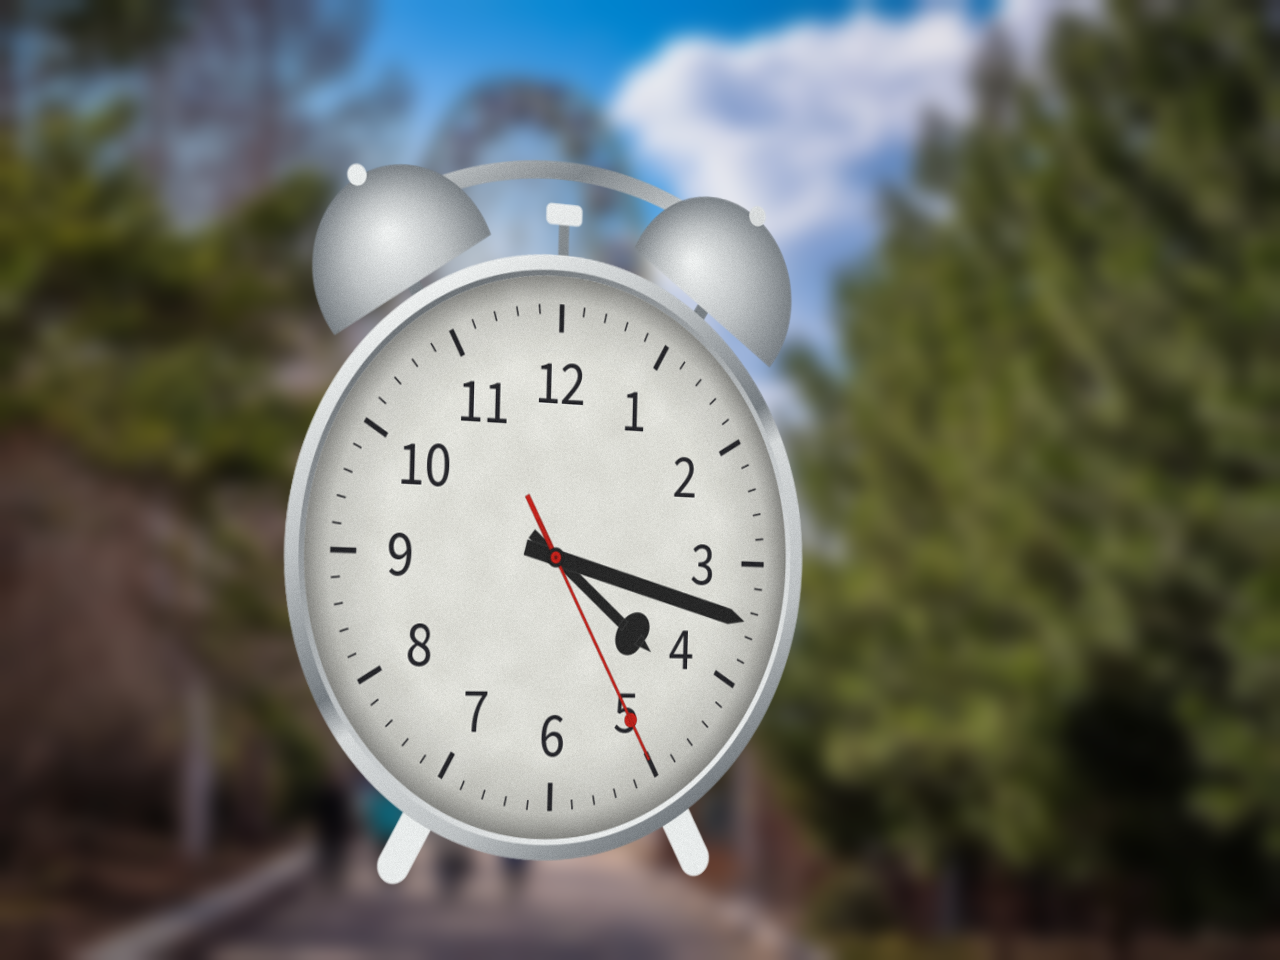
4:17:25
